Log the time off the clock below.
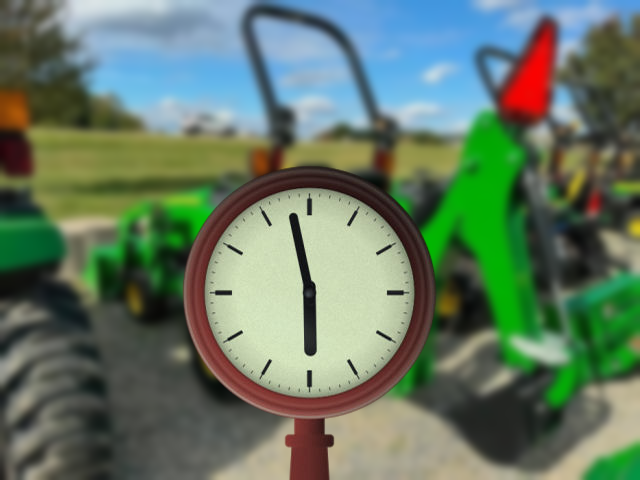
5:58
